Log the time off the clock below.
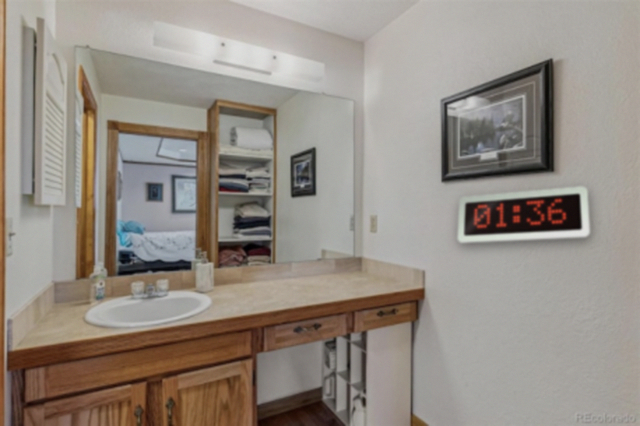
1:36
